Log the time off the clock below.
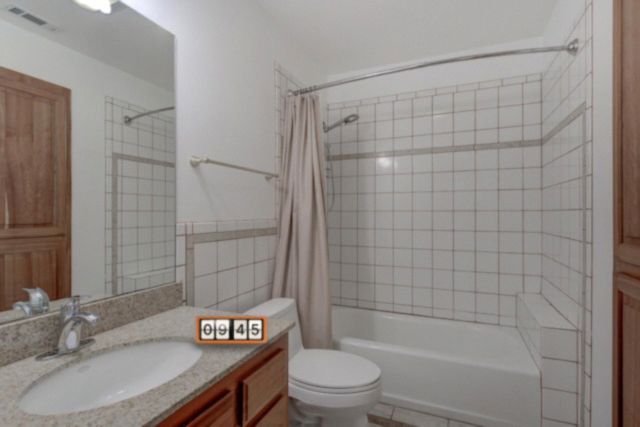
9:45
